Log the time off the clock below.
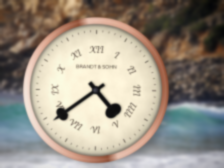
4:39
